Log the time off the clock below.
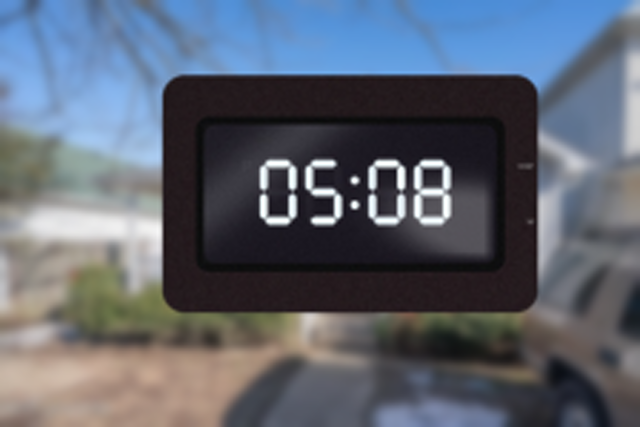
5:08
